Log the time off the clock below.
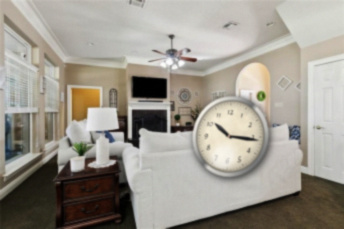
10:16
